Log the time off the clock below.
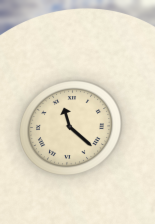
11:22
